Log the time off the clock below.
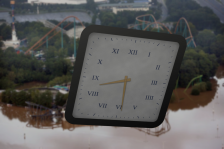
8:29
